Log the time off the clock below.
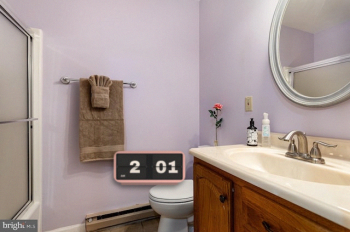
2:01
